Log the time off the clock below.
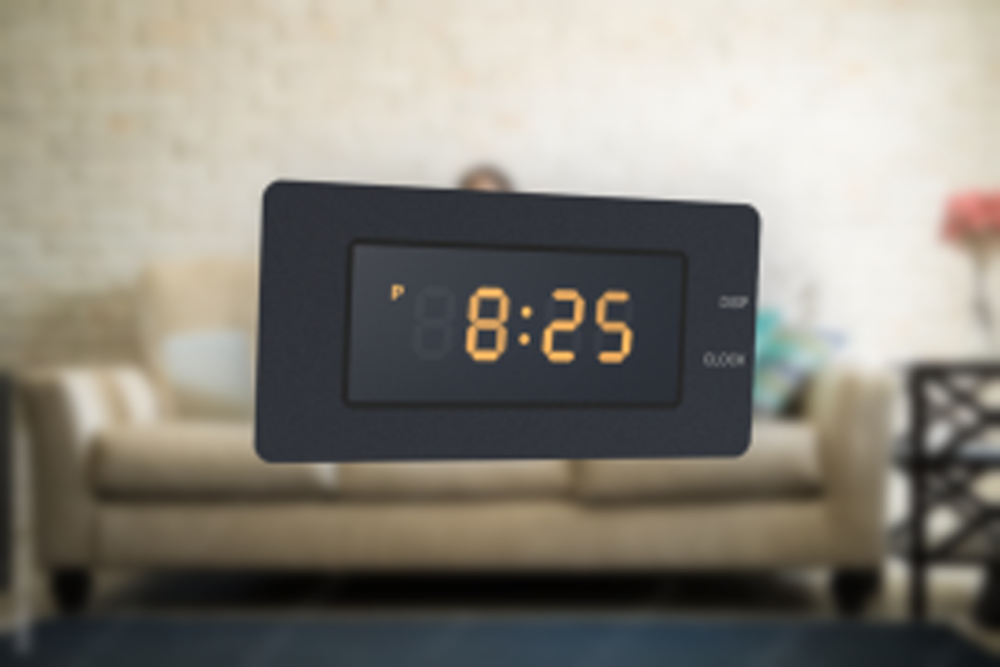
8:25
